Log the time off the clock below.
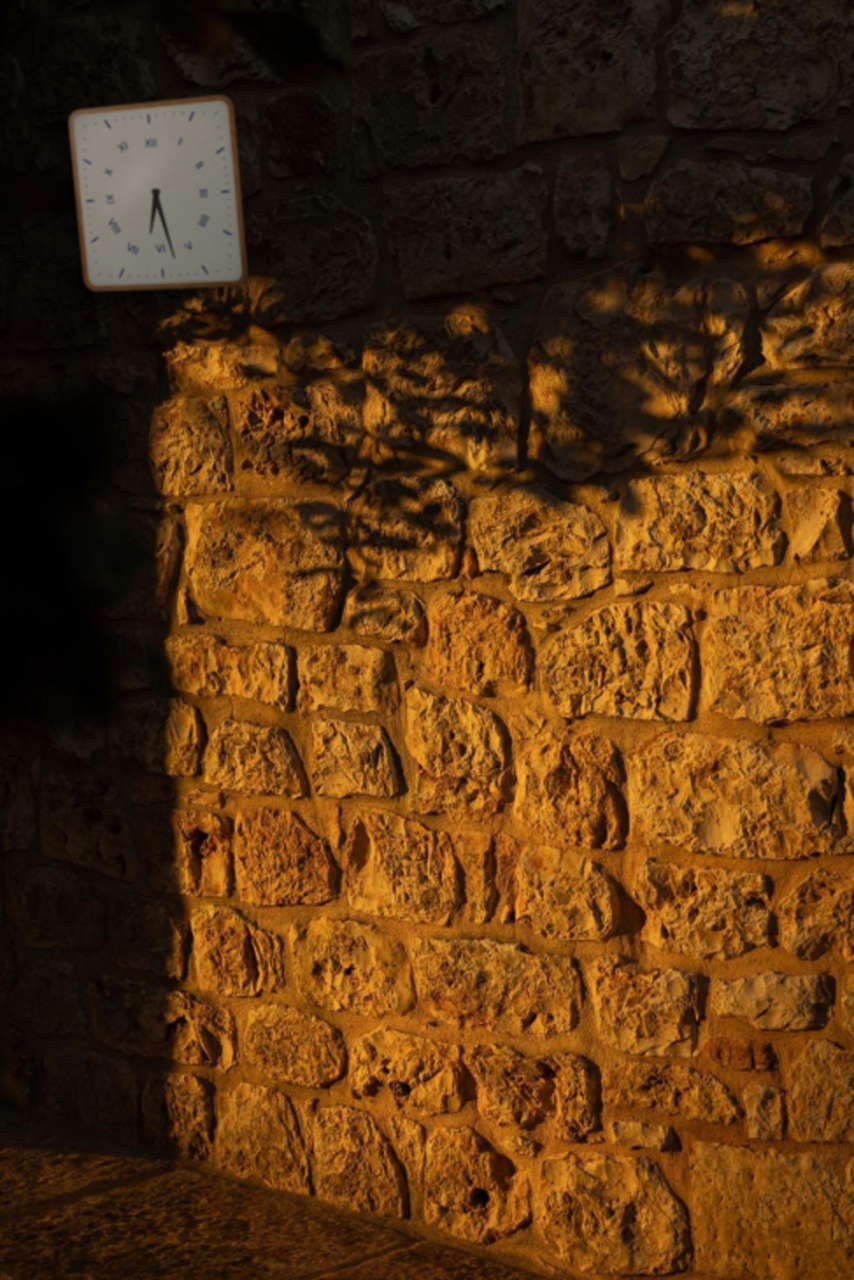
6:28
